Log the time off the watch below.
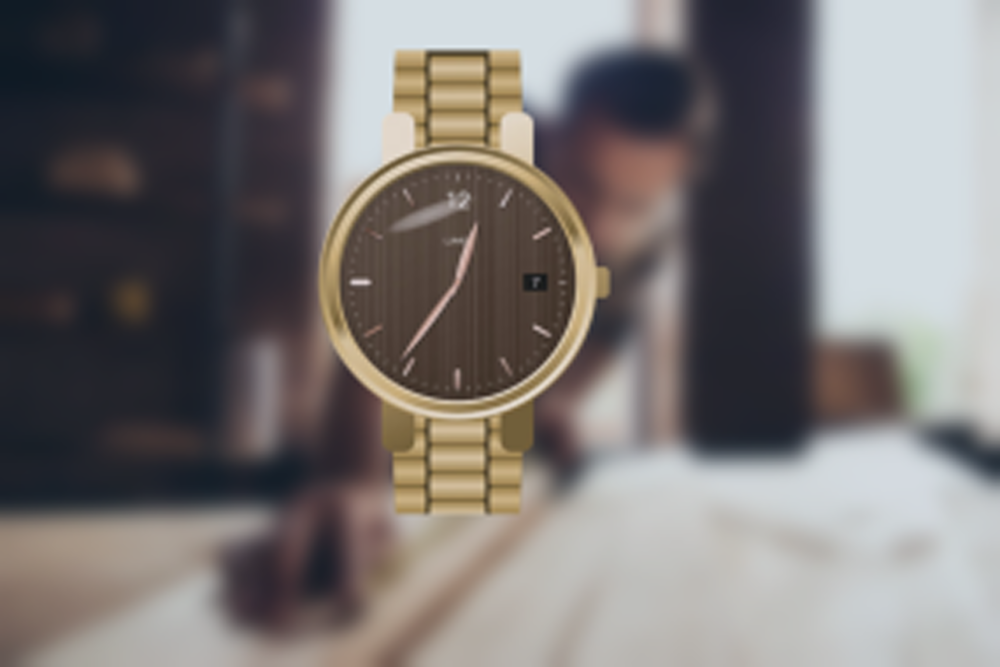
12:36
